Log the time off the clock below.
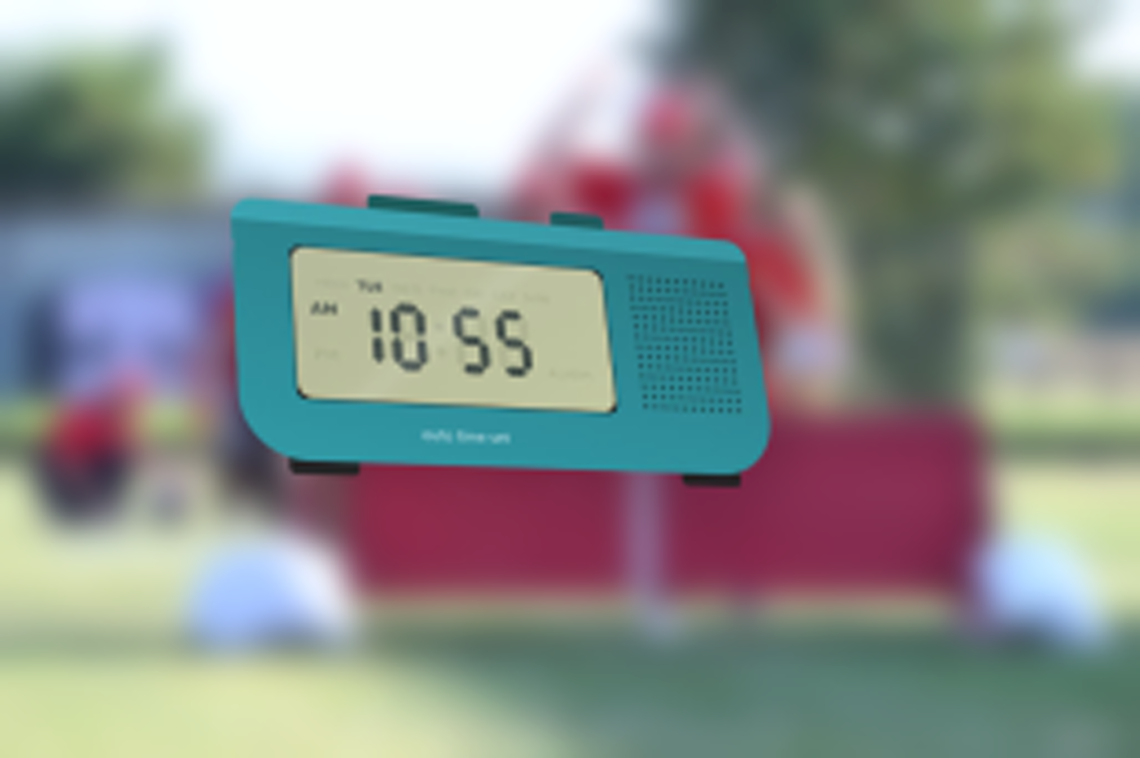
10:55
